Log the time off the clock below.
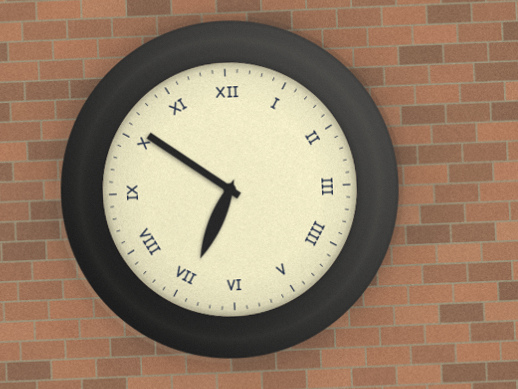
6:51
